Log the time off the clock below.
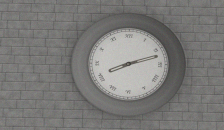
8:12
